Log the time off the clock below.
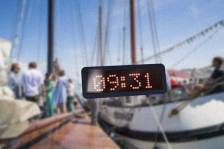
9:31
